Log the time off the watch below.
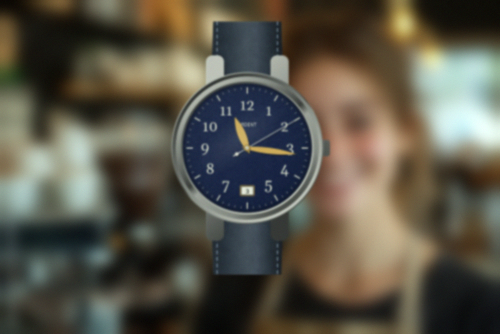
11:16:10
